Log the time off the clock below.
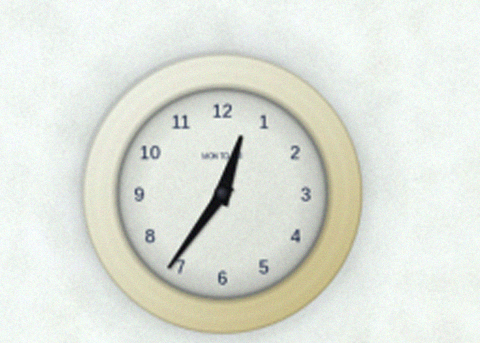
12:36
